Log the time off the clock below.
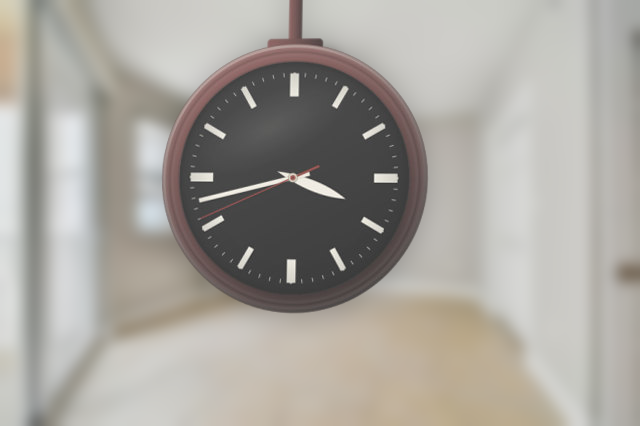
3:42:41
